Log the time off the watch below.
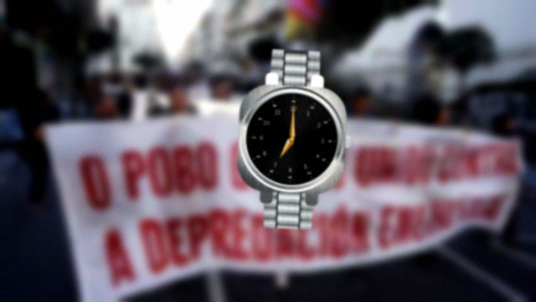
7:00
